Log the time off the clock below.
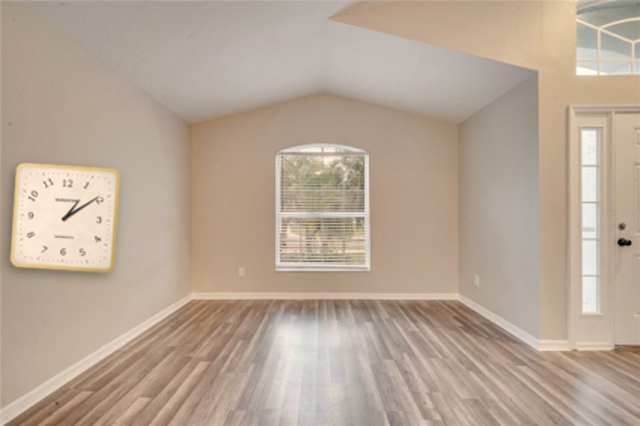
1:09
